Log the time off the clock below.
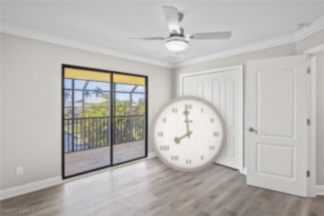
7:59
